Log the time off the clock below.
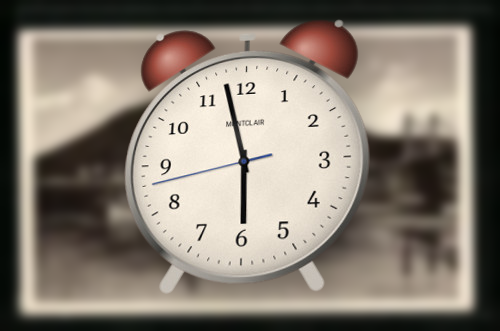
5:57:43
